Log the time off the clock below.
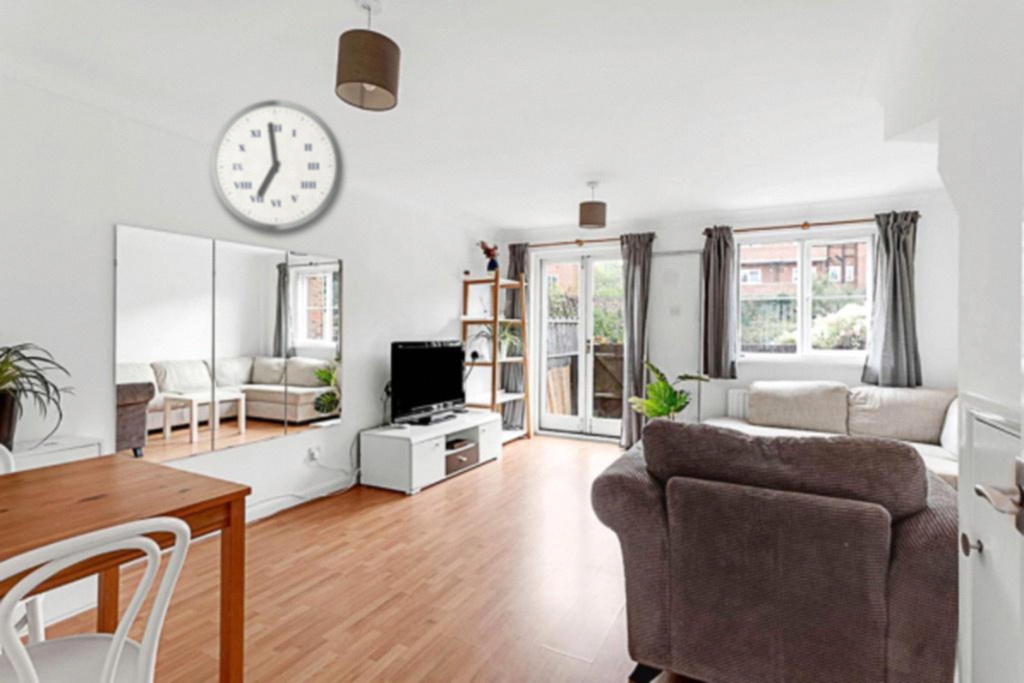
6:59
